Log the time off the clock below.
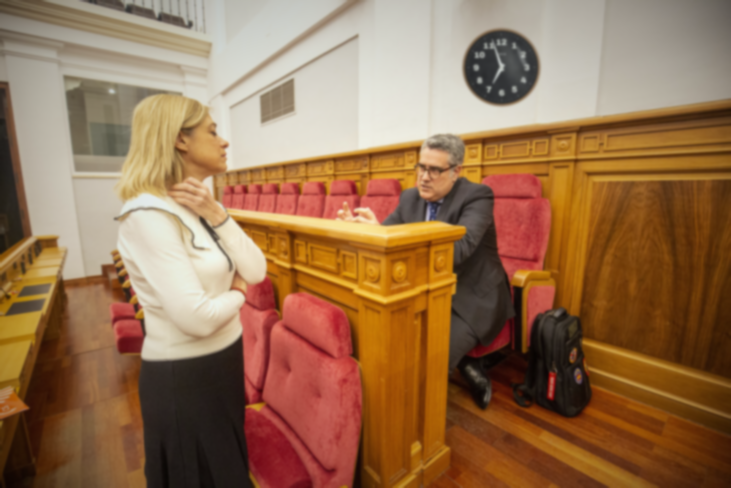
6:57
